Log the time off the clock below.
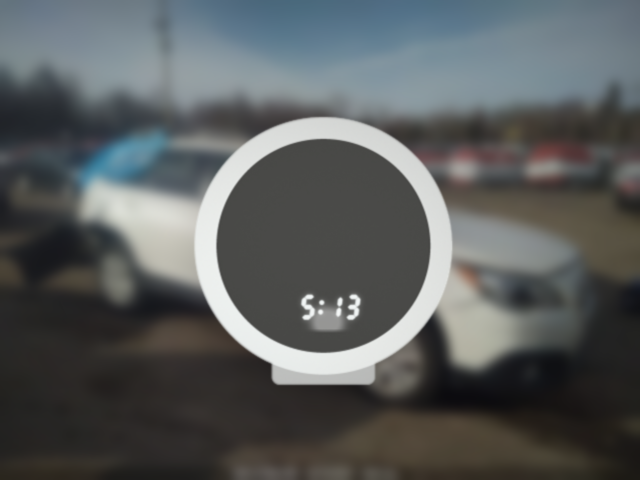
5:13
